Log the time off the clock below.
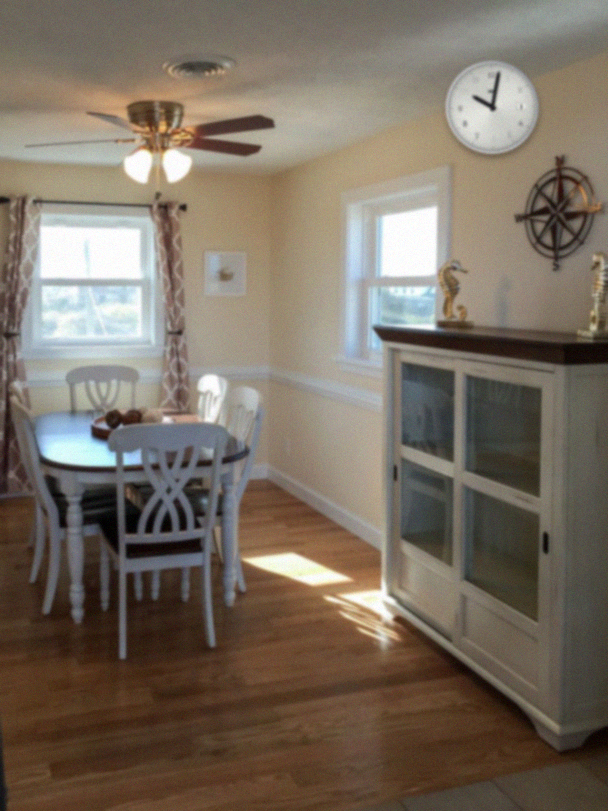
10:02
